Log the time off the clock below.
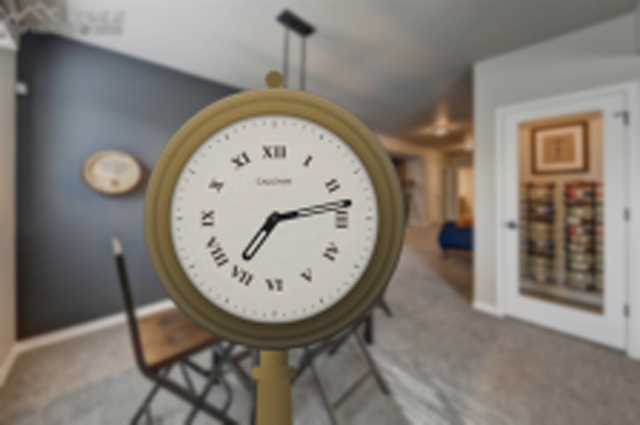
7:13
